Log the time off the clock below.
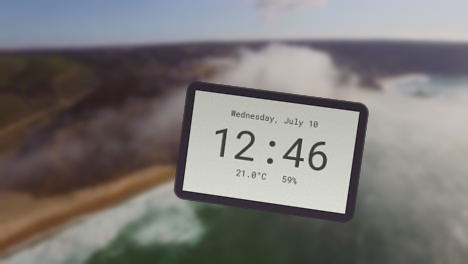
12:46
